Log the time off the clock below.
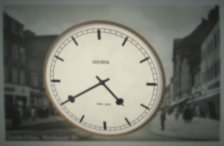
4:40
